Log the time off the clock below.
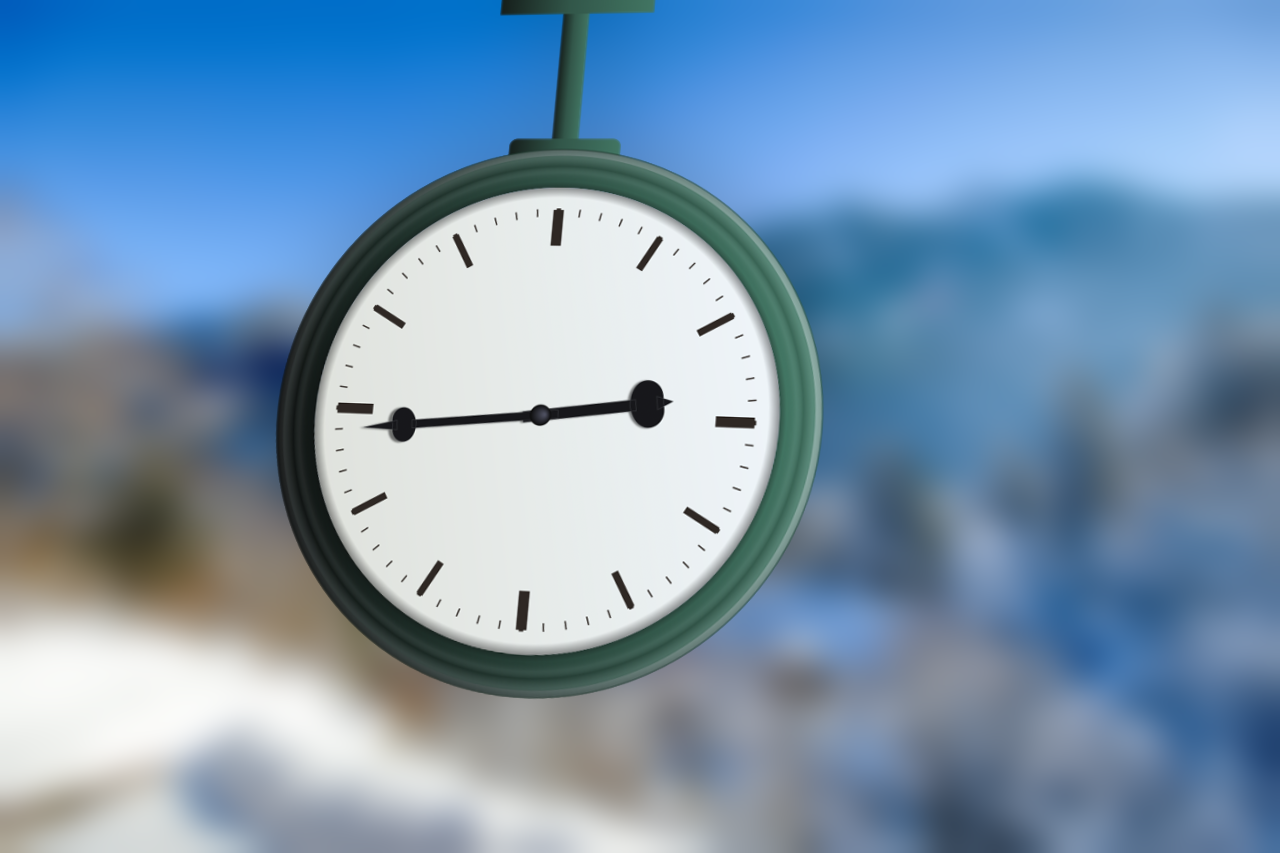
2:44
